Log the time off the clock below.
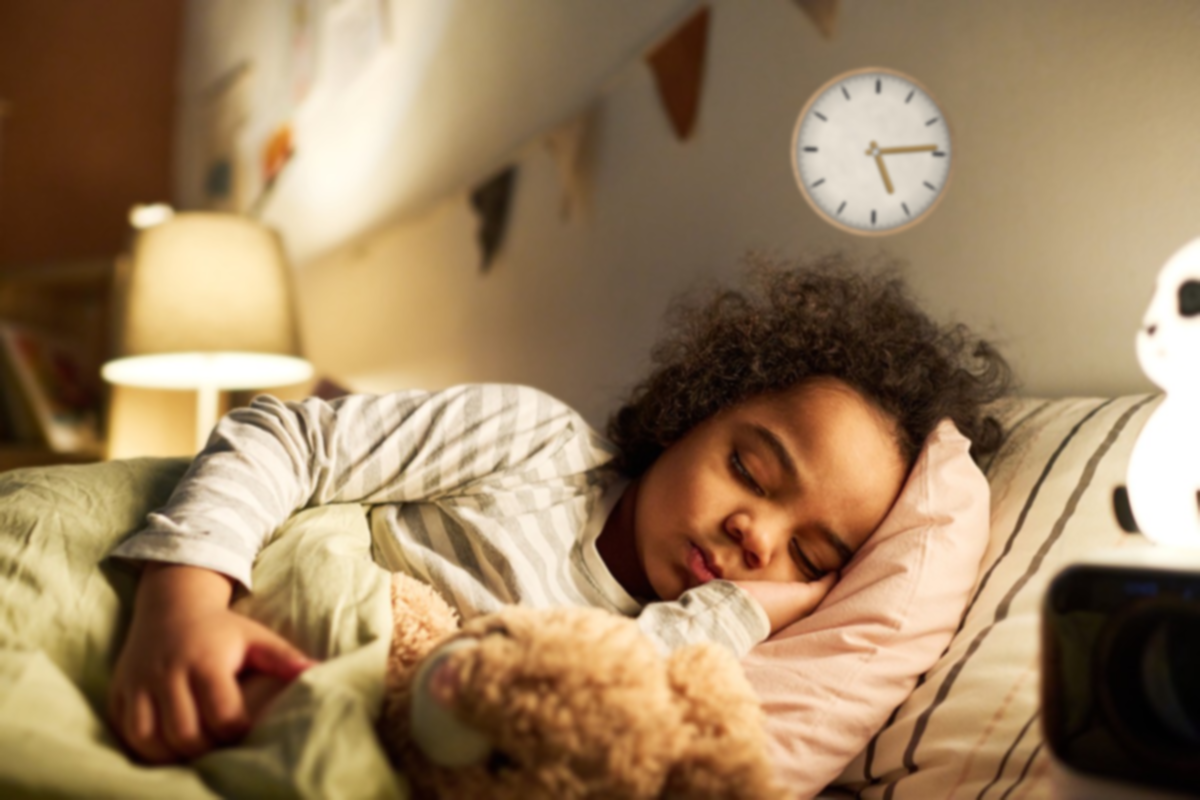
5:14
